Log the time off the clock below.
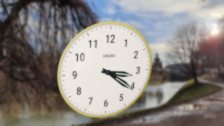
3:21
